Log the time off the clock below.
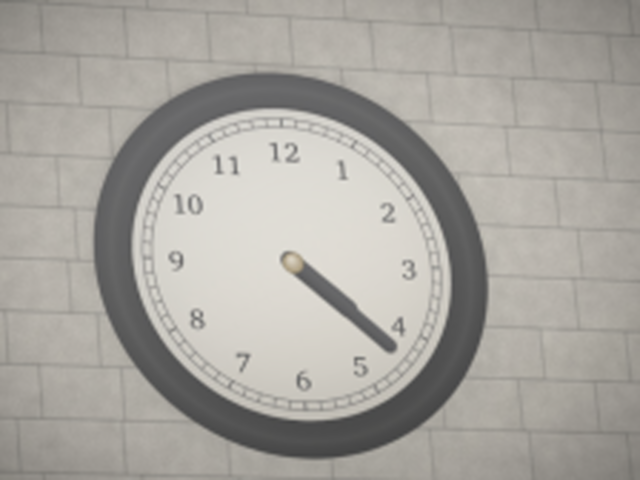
4:22
